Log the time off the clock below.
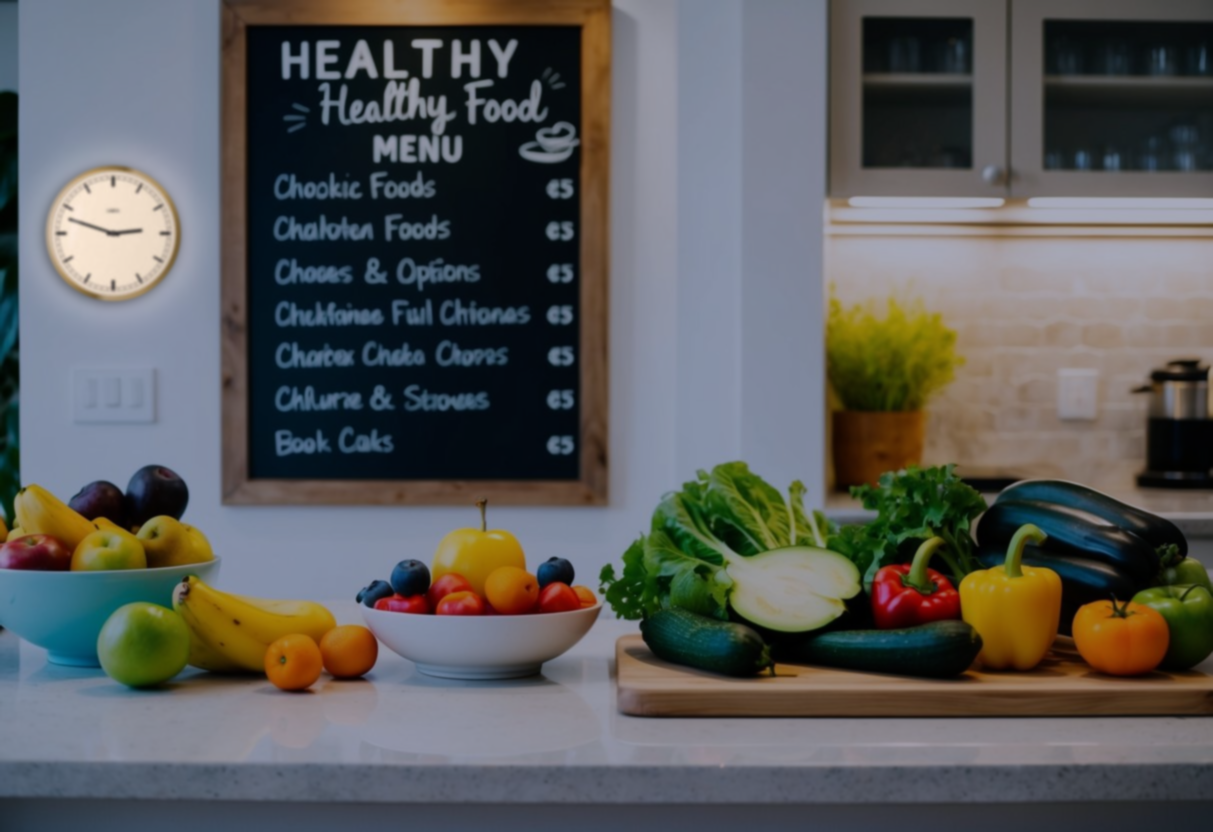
2:48
